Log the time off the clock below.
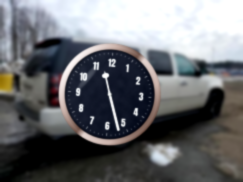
11:27
